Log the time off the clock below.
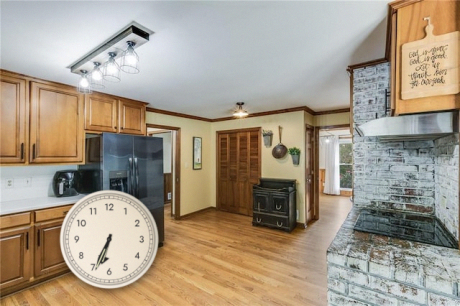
6:34
